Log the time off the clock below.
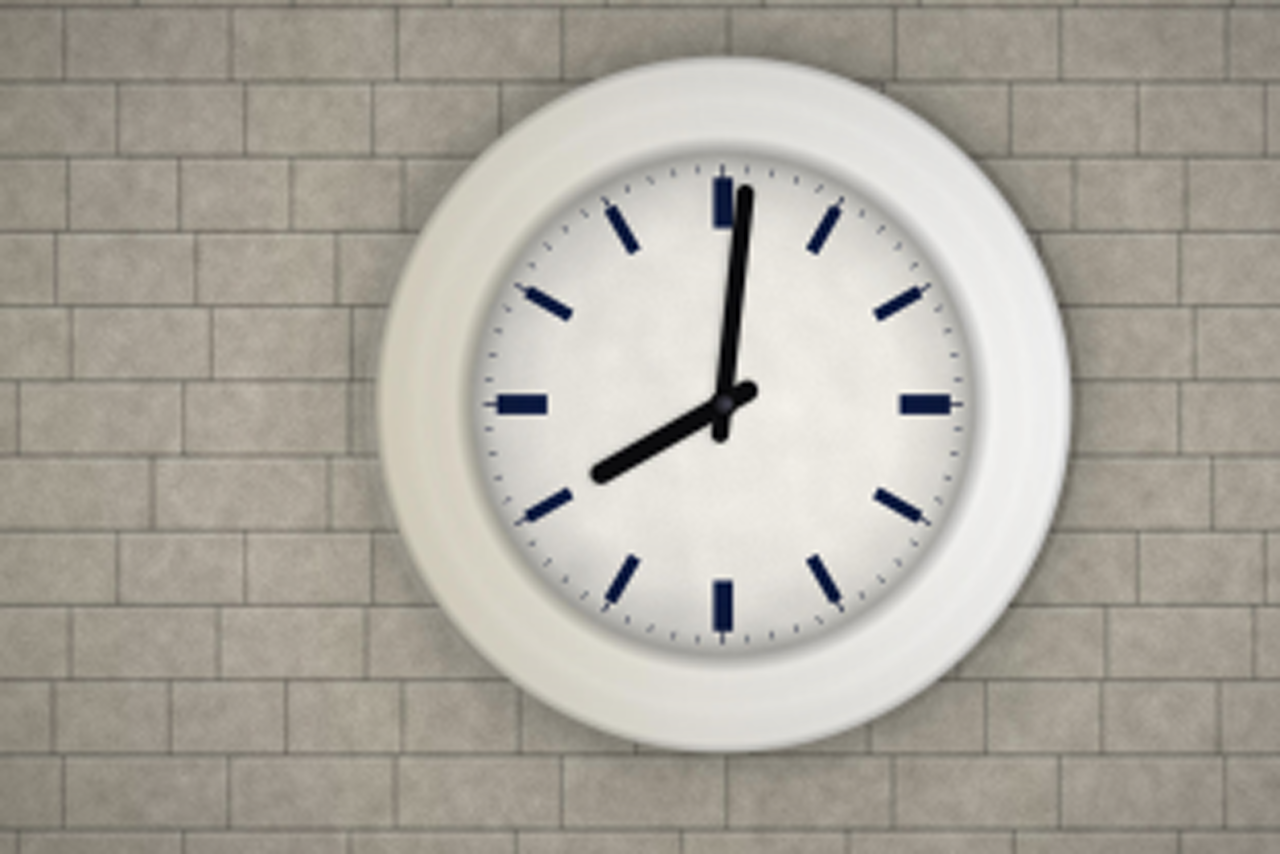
8:01
